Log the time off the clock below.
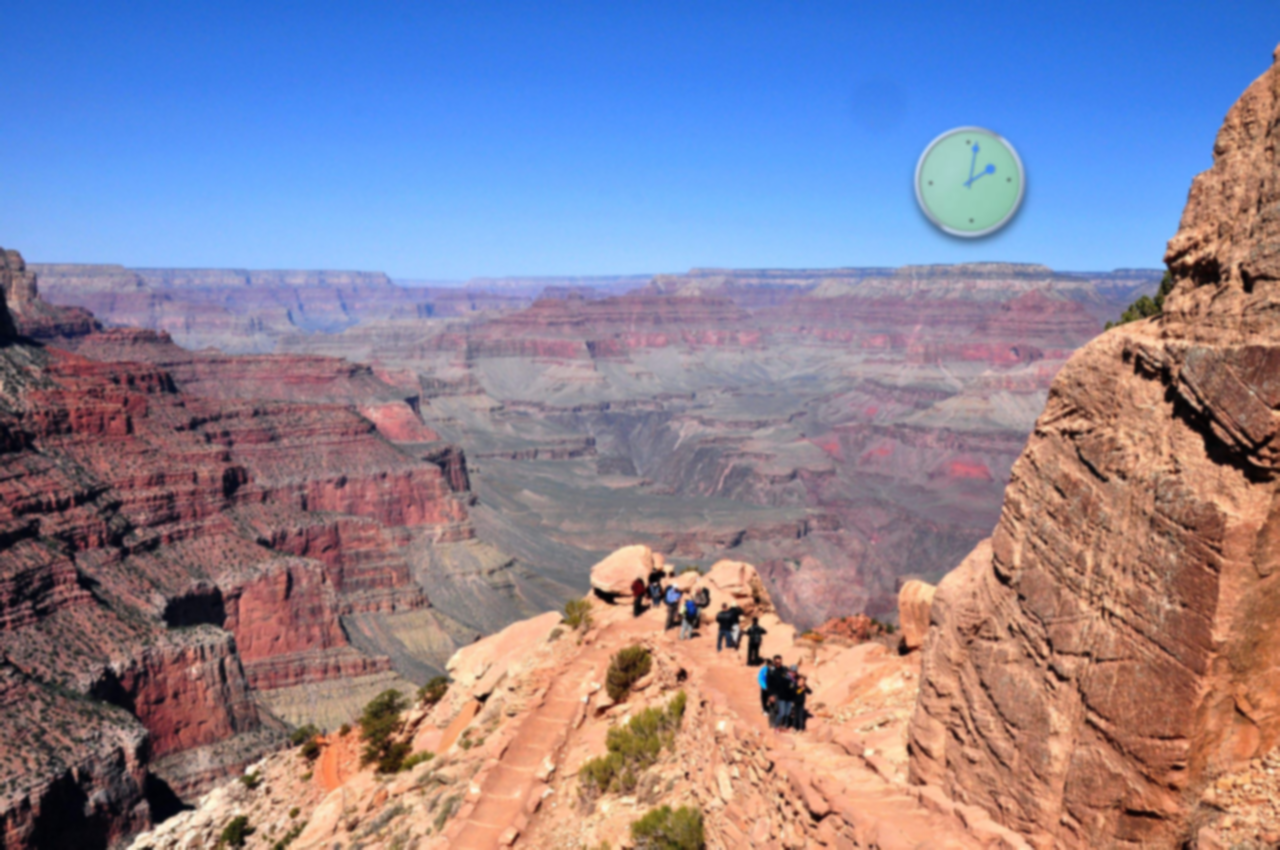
2:02
